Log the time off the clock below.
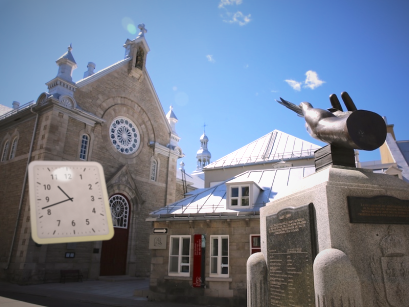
10:42
